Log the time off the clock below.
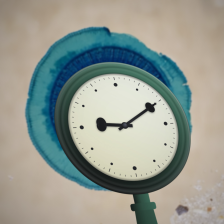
9:10
